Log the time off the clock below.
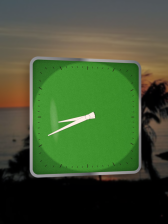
8:41
